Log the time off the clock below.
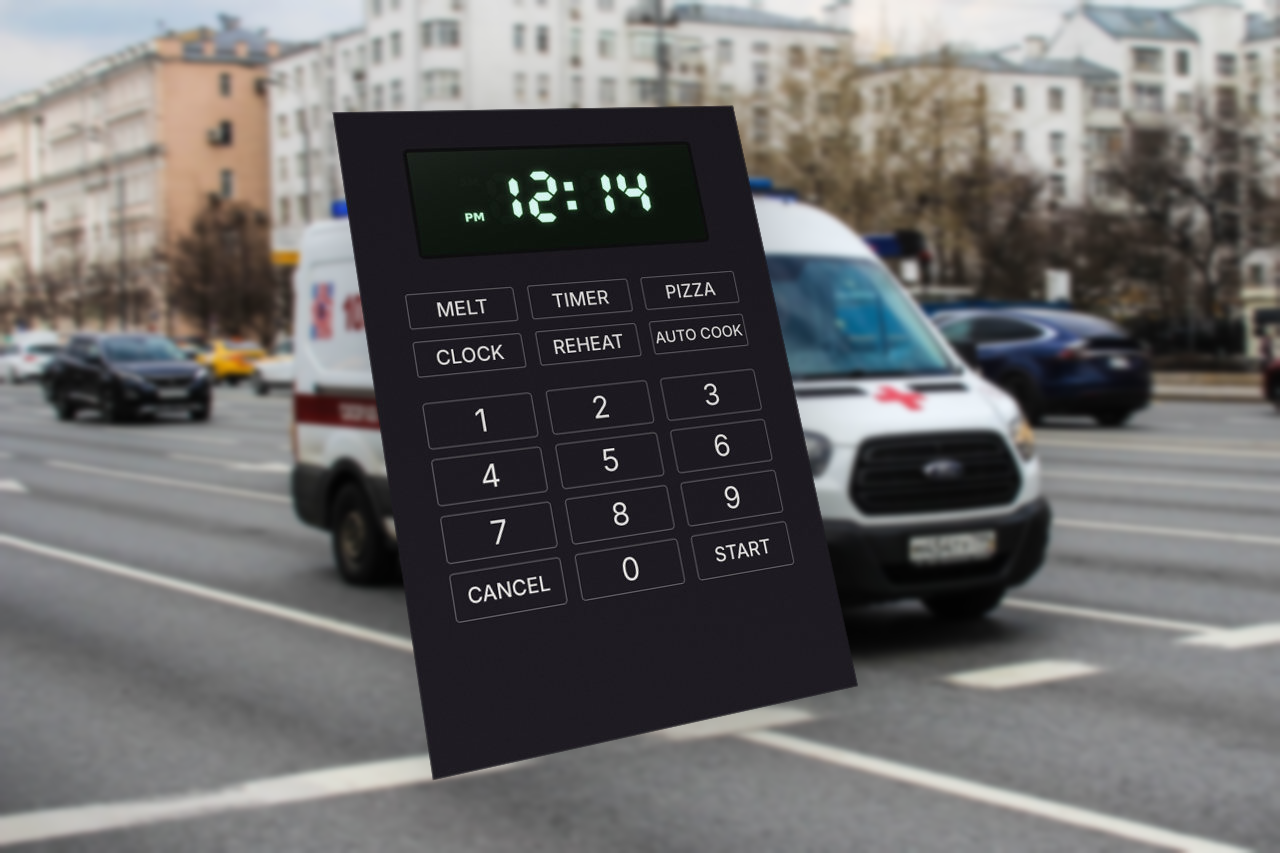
12:14
